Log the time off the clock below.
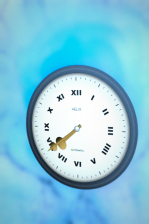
7:39
